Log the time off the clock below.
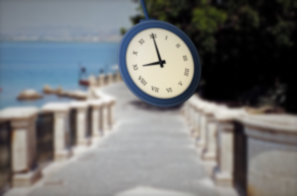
9:00
